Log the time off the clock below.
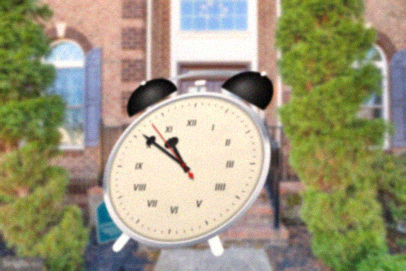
10:50:53
